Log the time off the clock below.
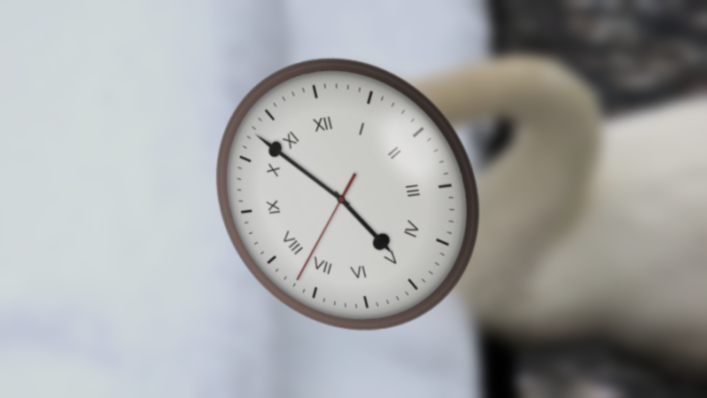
4:52:37
